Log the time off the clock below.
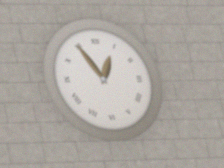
12:55
